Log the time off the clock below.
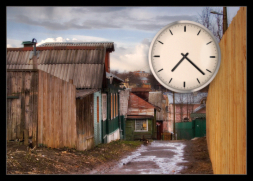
7:22
